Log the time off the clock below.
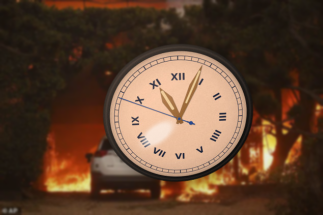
11:03:49
